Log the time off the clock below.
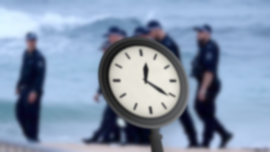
12:21
